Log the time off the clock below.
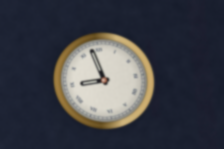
8:58
